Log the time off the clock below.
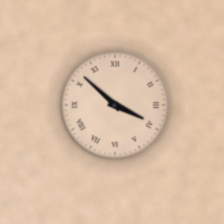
3:52
